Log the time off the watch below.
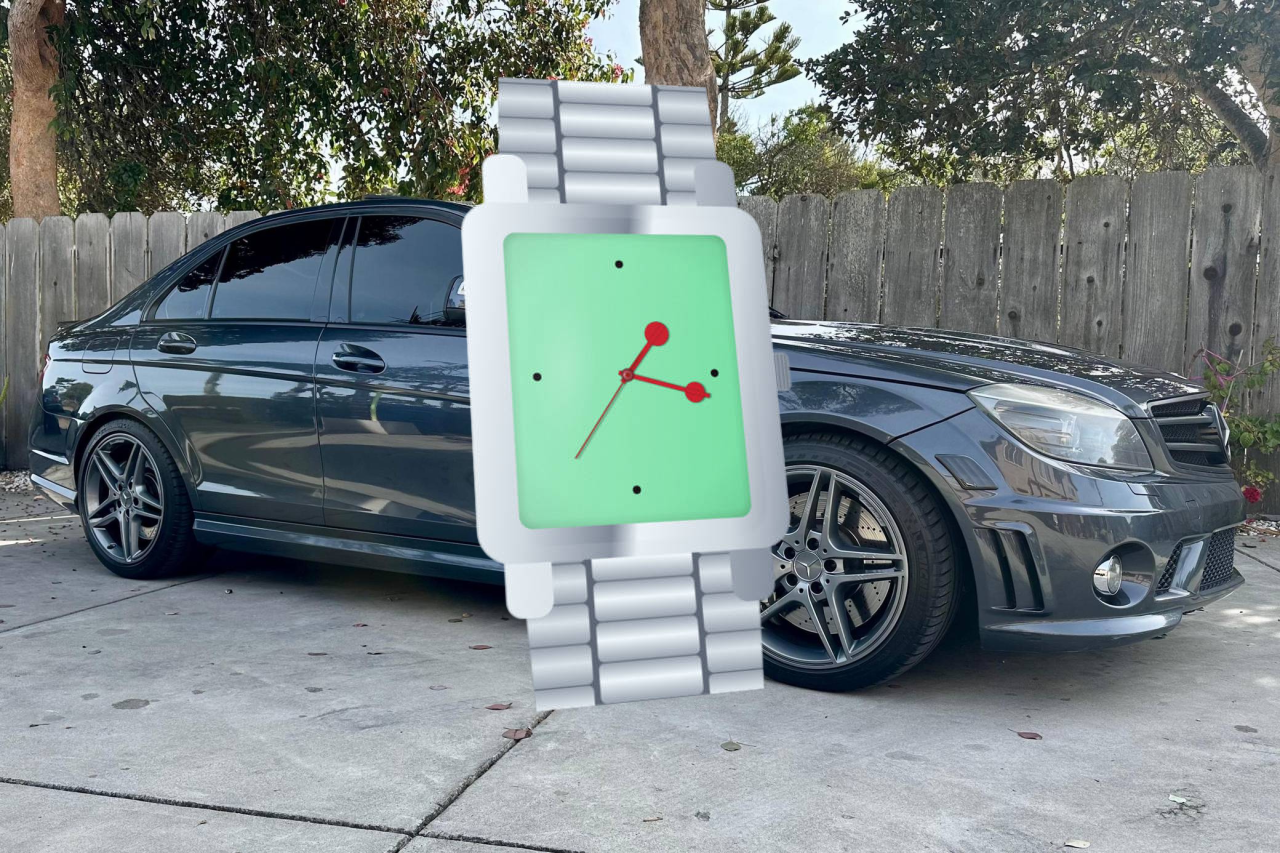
1:17:36
